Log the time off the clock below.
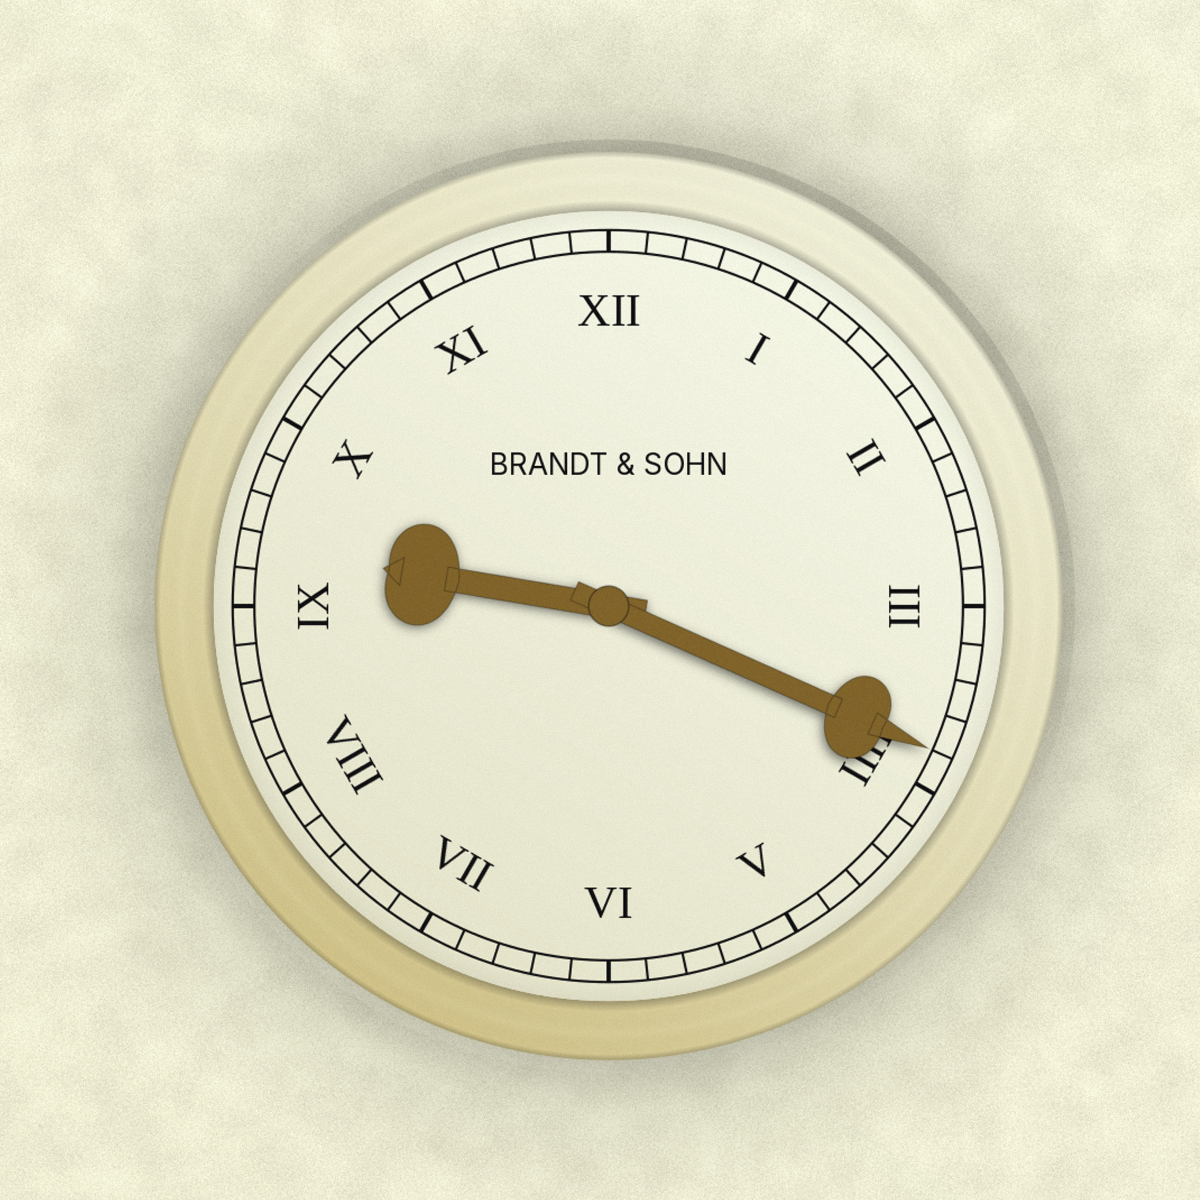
9:19
